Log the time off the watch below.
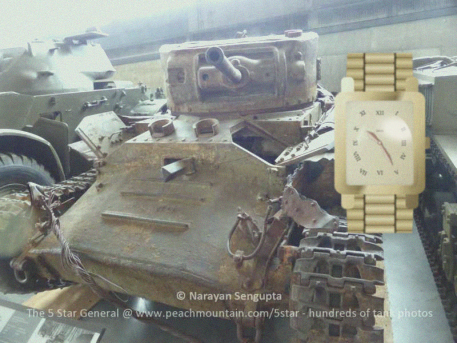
10:25
